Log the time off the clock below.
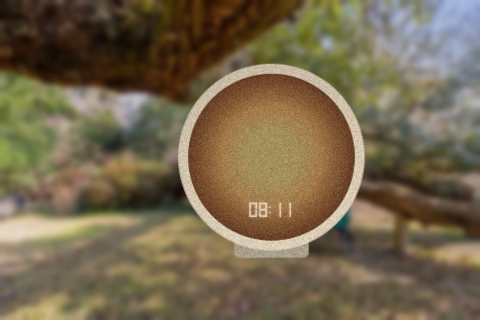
8:11
